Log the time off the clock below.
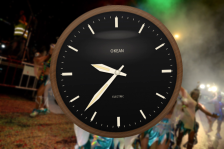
9:37
